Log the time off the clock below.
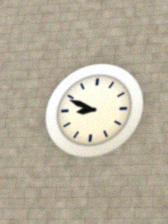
8:49
